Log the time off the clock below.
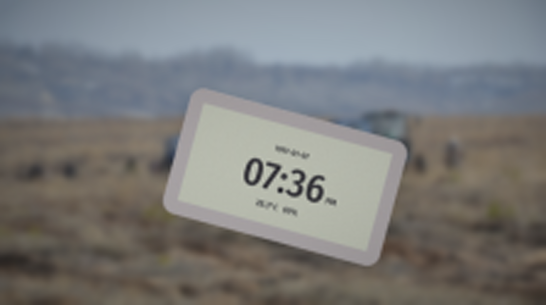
7:36
